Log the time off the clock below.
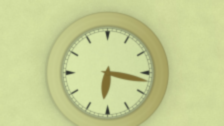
6:17
